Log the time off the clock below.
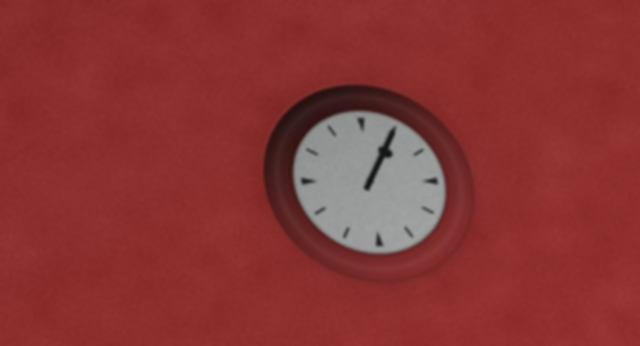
1:05
